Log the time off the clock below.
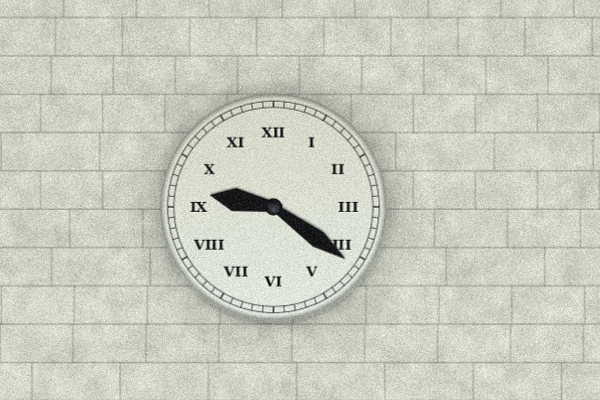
9:21
